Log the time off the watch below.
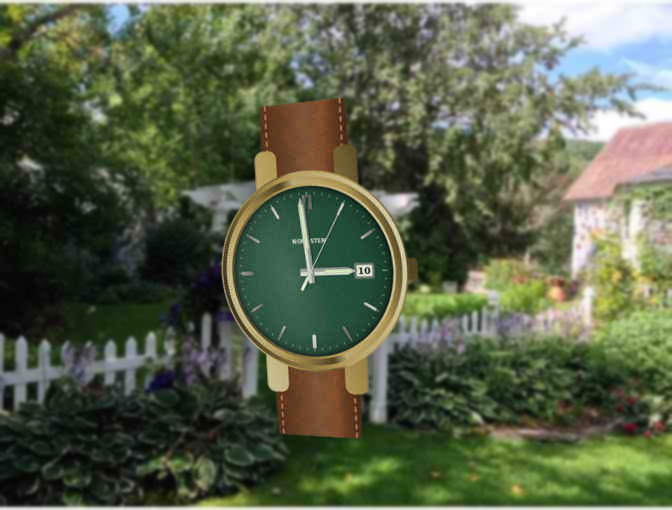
2:59:05
